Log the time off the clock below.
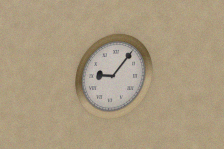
9:06
